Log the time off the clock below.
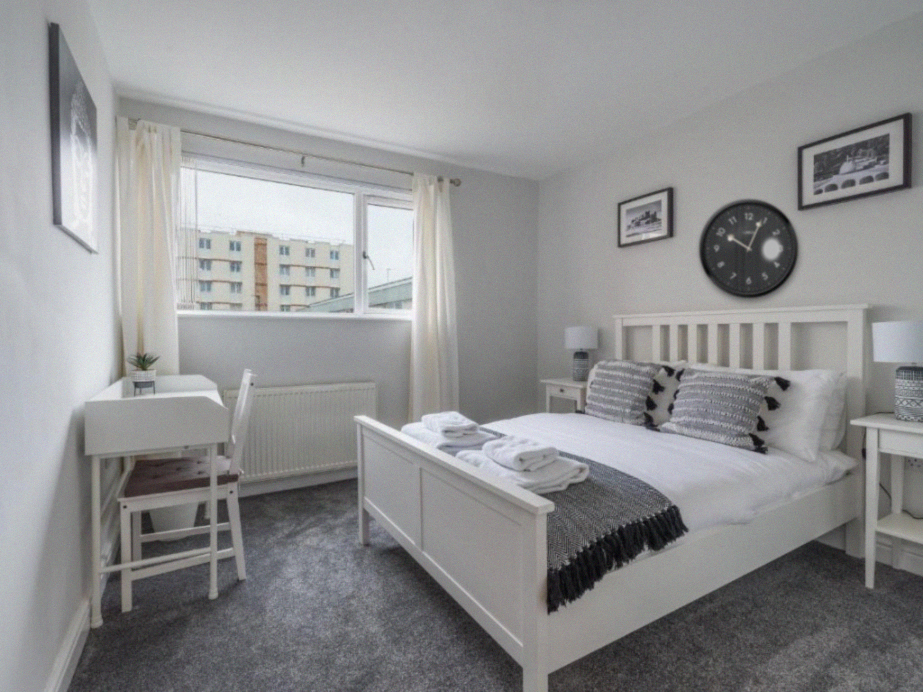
10:04
